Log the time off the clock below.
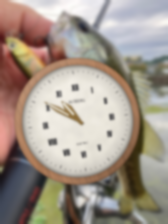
10:51
